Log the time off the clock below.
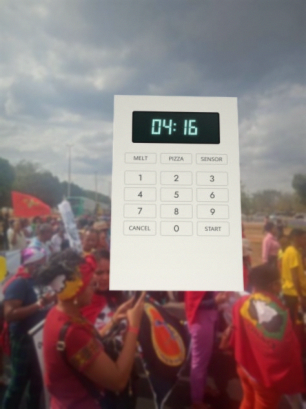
4:16
